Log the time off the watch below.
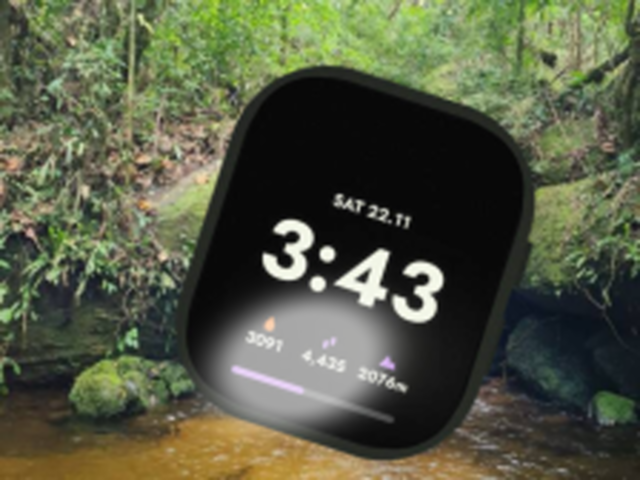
3:43
